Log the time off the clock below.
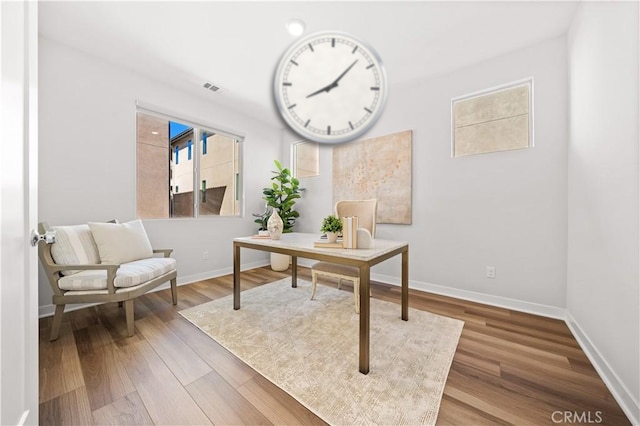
8:07
